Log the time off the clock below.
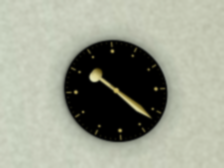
10:22
